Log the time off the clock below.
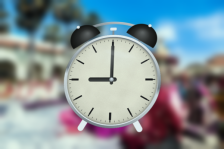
9:00
